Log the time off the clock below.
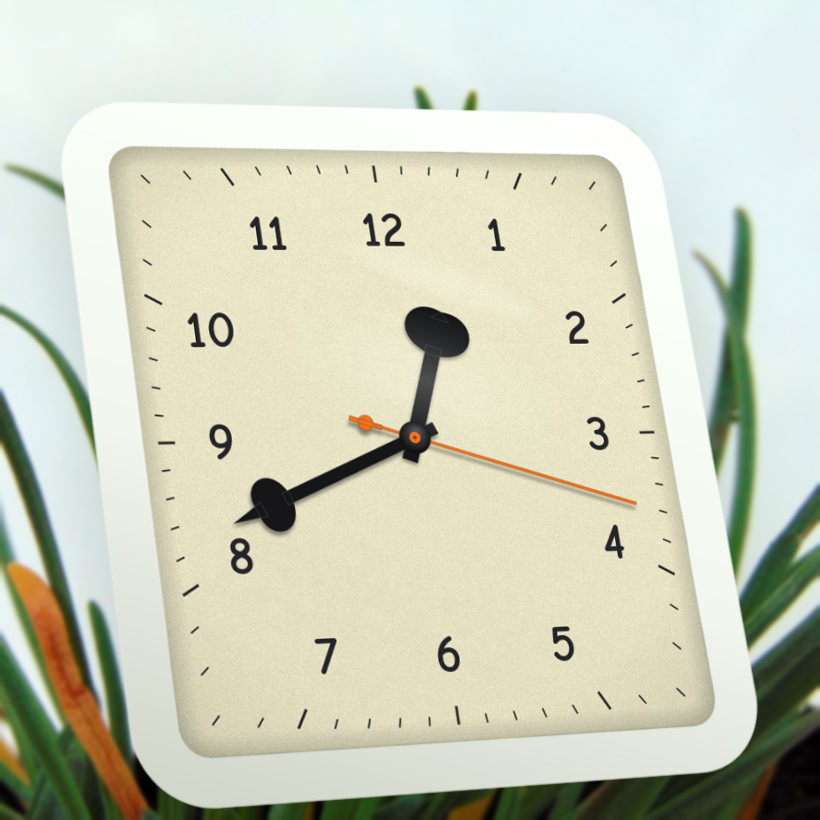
12:41:18
